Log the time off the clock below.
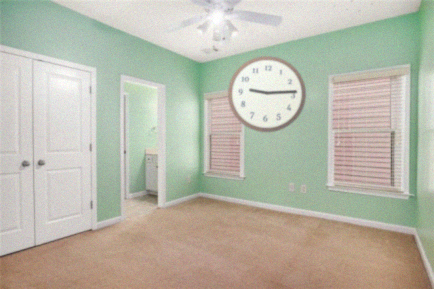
9:14
